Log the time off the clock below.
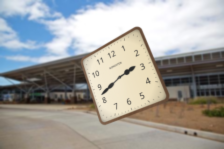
2:42
